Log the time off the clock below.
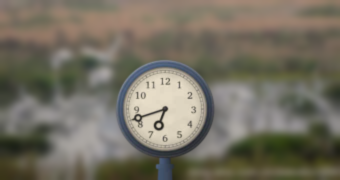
6:42
